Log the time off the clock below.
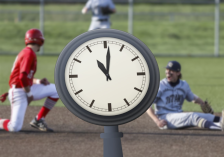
11:01
